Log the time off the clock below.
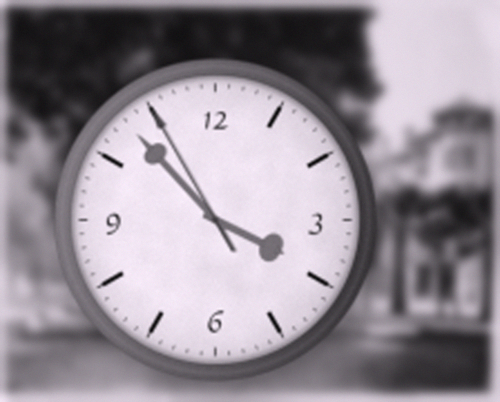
3:52:55
